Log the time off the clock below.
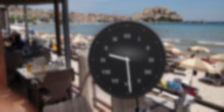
9:29
